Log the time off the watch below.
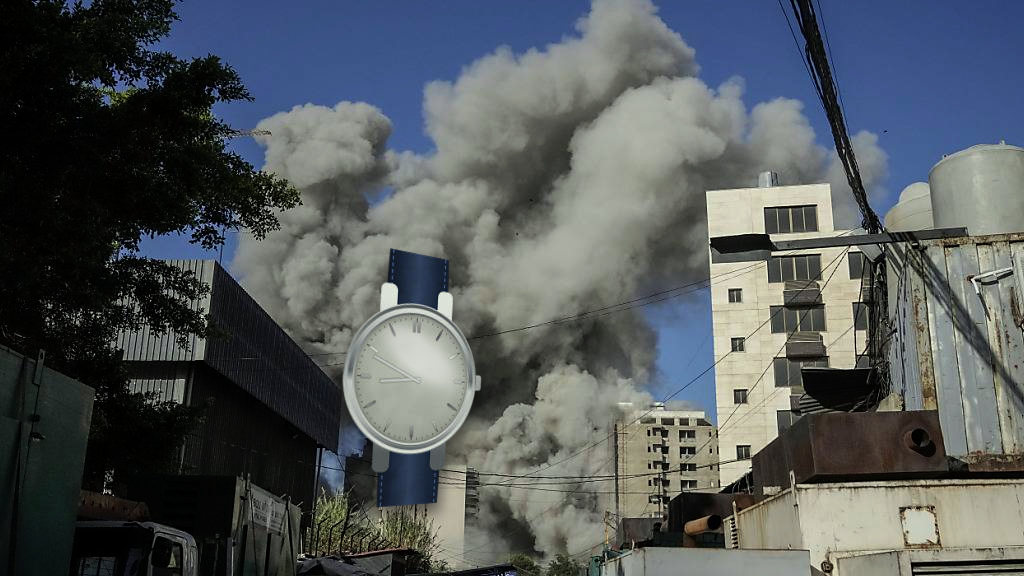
8:49
